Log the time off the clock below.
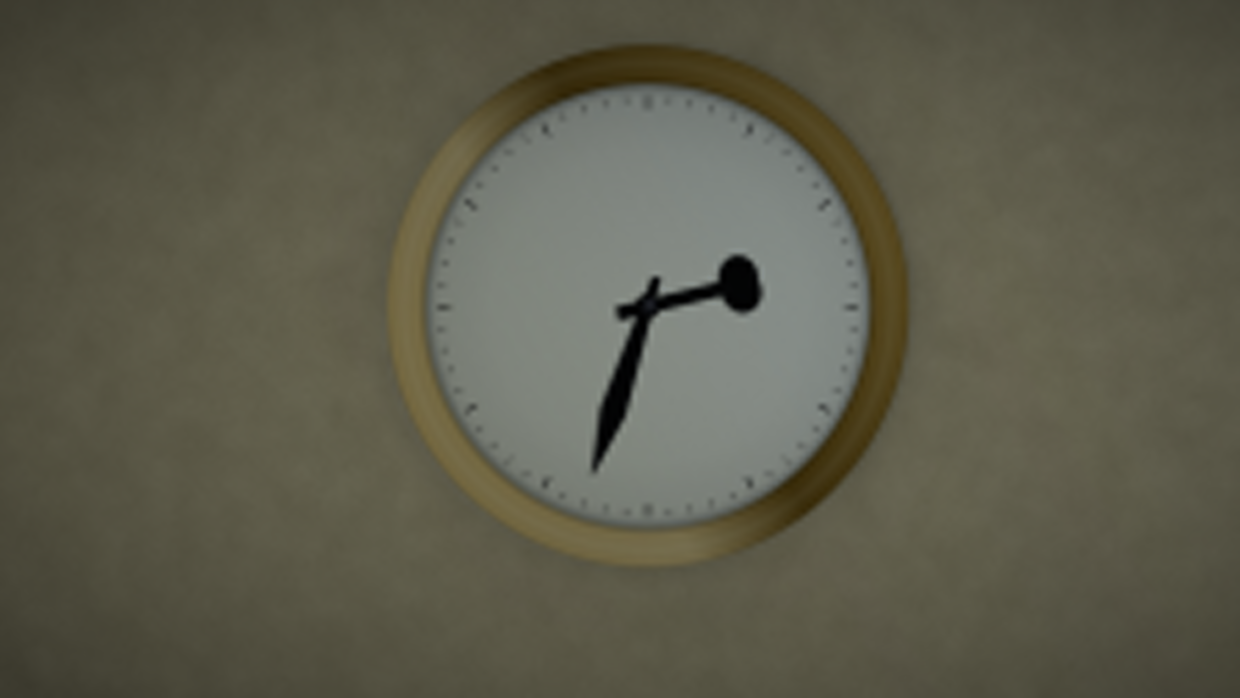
2:33
